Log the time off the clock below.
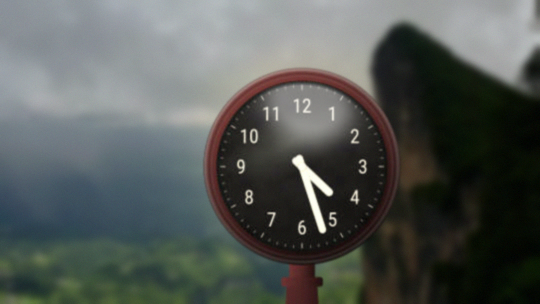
4:27
